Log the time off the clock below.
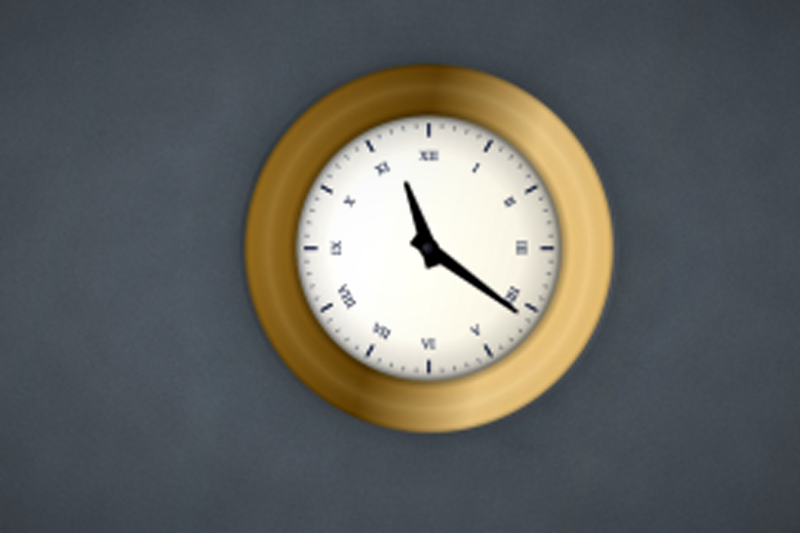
11:21
